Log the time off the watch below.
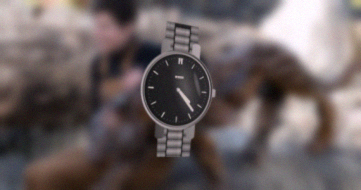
4:23
